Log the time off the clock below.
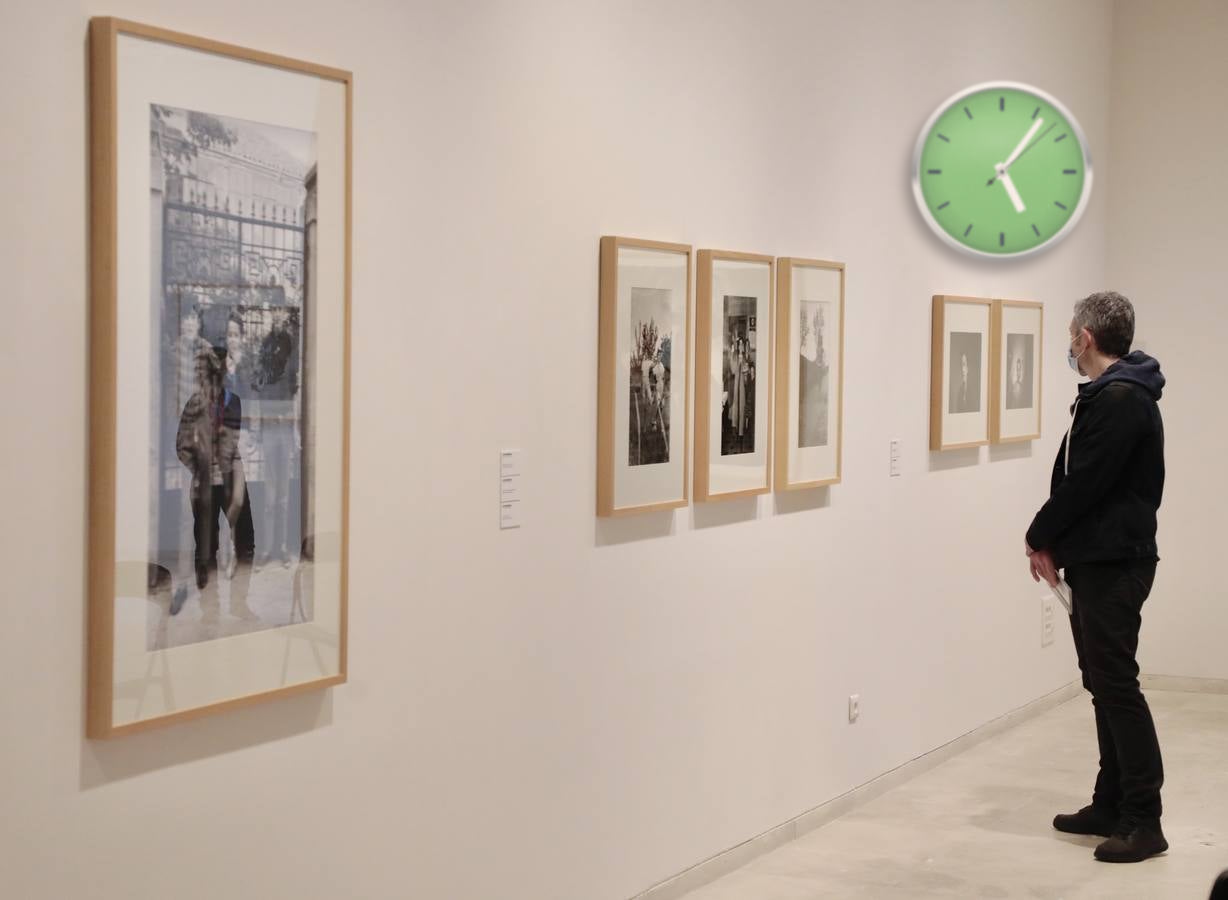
5:06:08
